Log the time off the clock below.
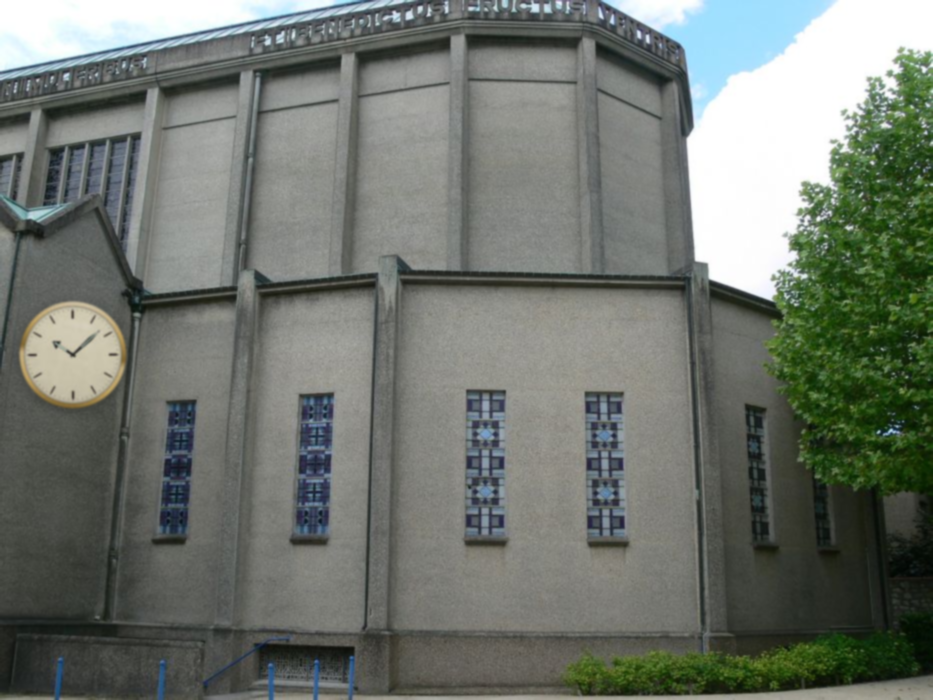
10:08
